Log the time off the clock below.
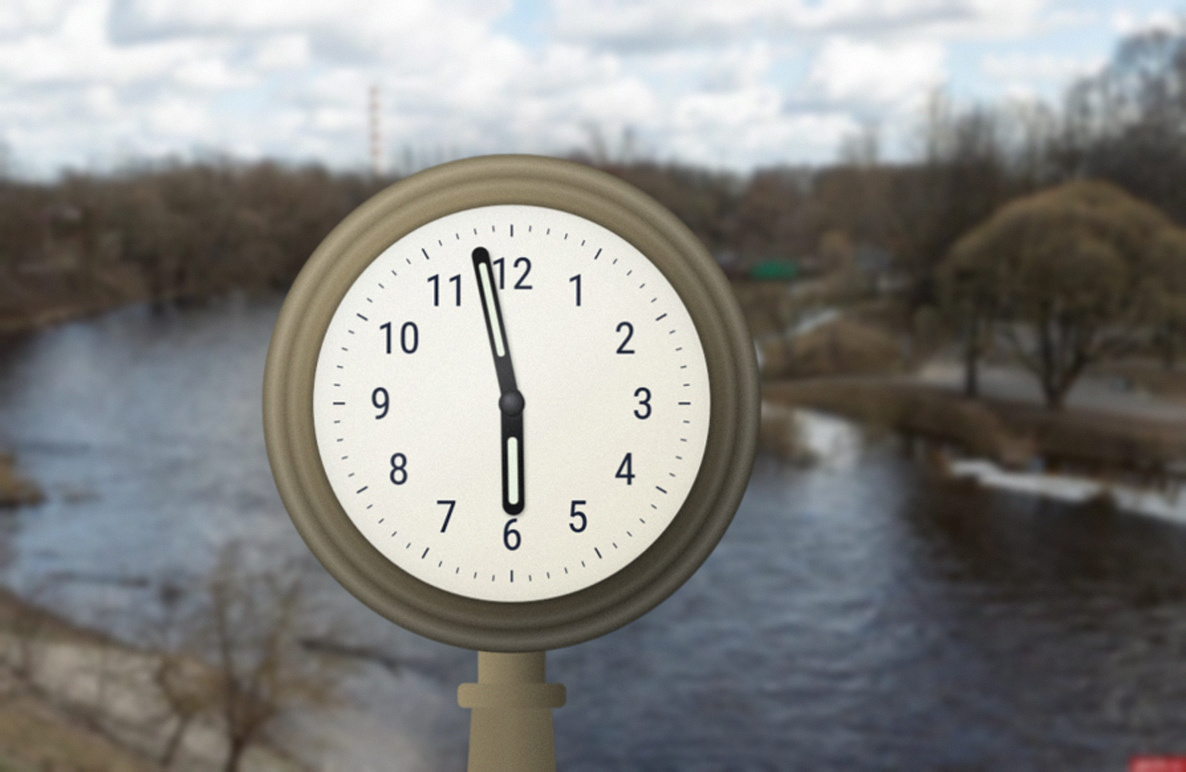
5:58
